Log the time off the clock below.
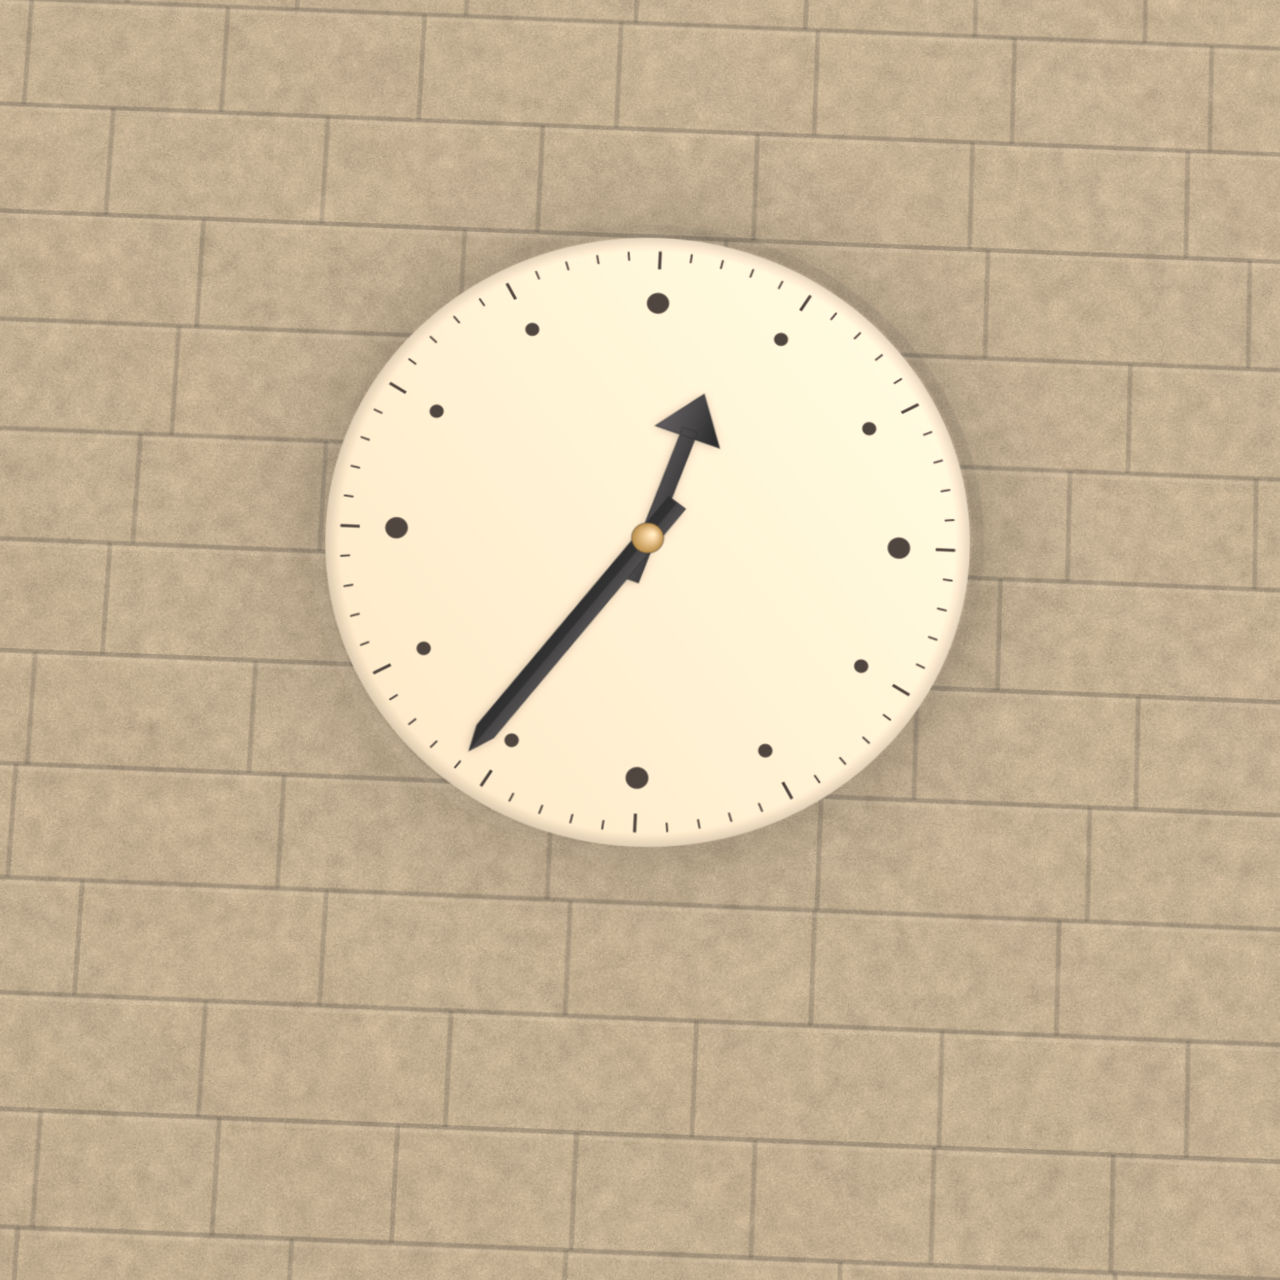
12:36
